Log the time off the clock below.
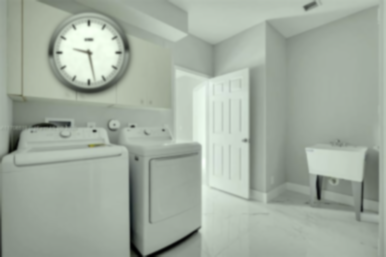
9:28
